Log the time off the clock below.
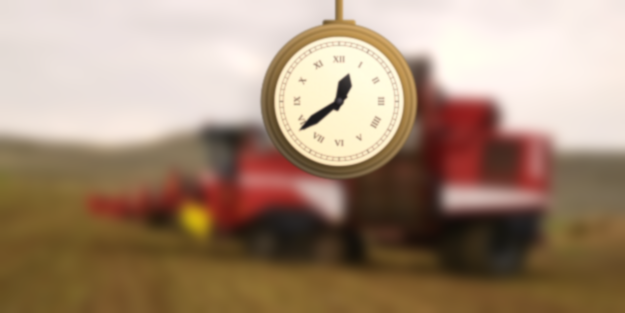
12:39
